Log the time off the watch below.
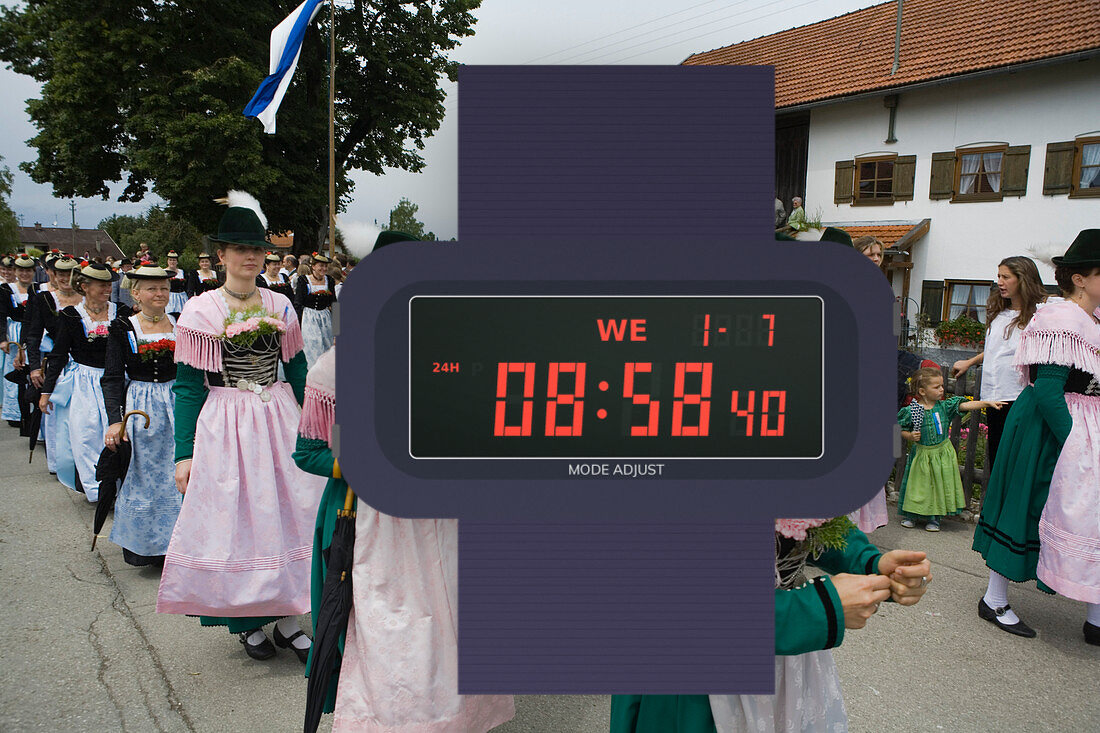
8:58:40
